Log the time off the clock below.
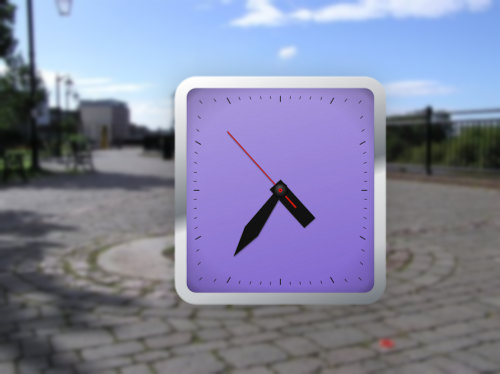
4:35:53
